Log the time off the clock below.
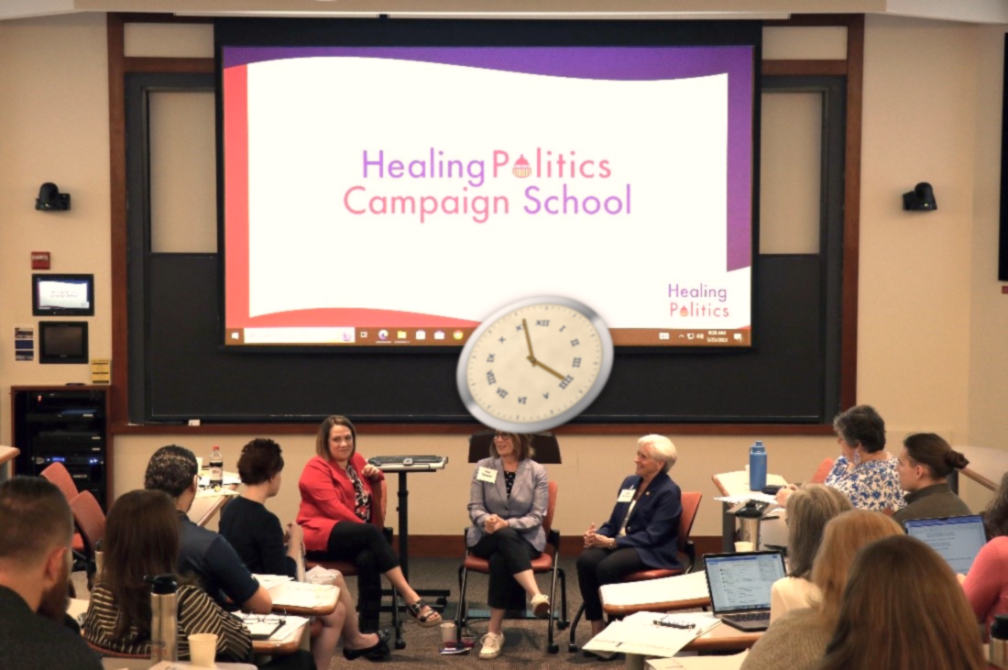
3:56
